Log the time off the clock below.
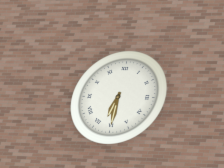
6:30
